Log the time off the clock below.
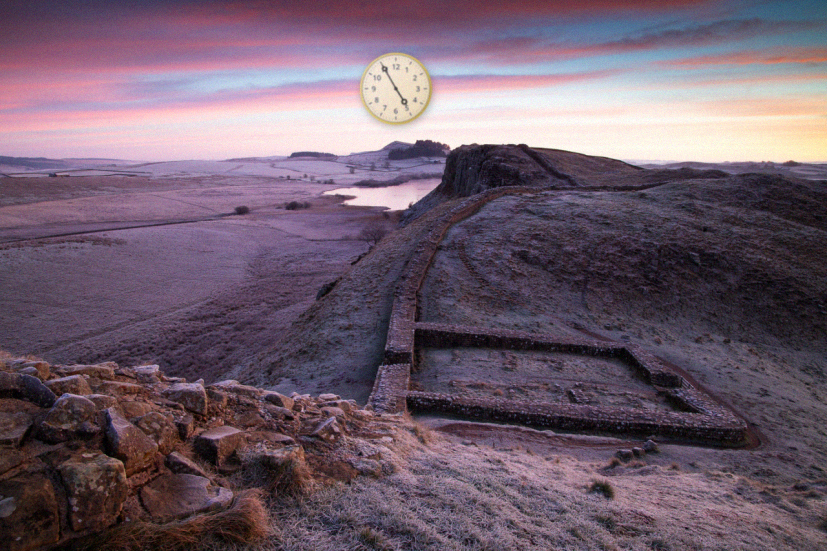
4:55
